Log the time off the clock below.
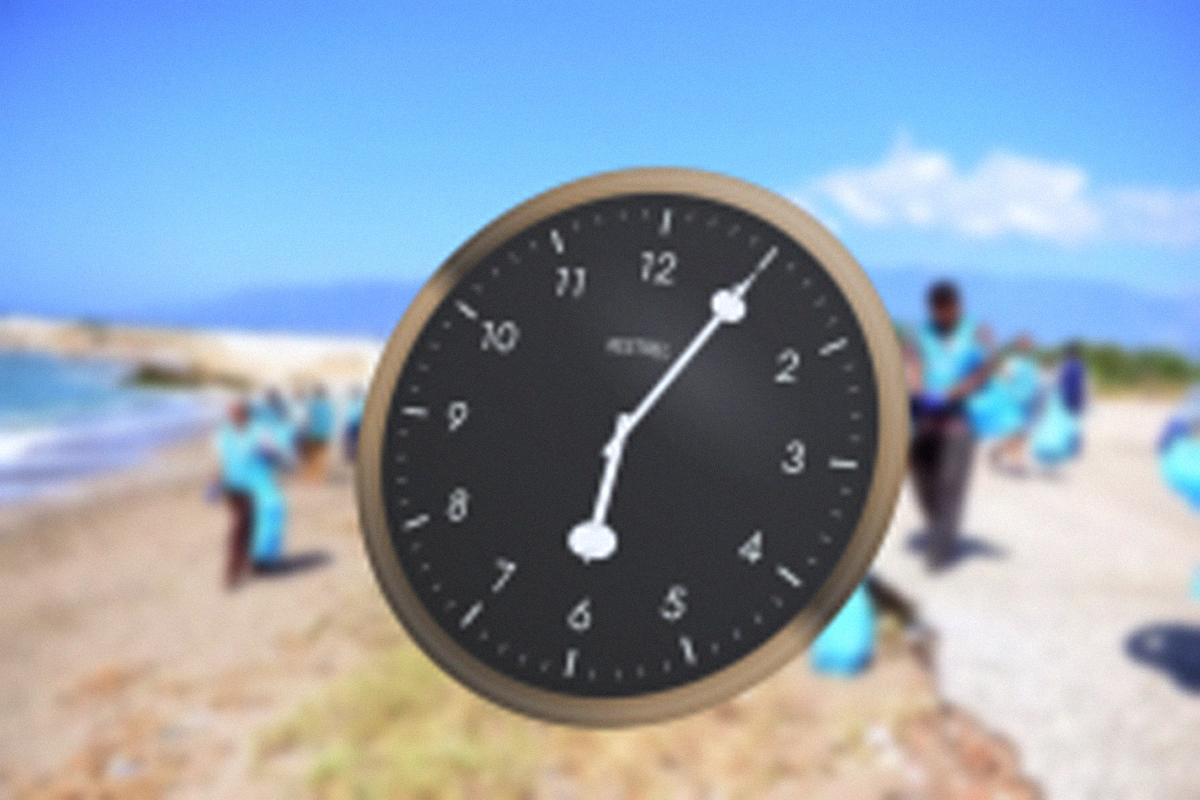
6:05
